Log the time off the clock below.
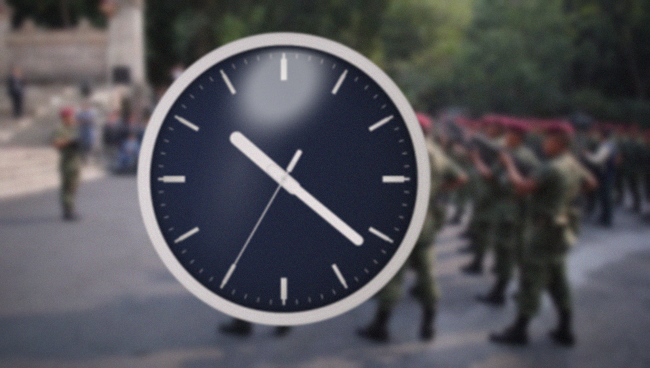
10:21:35
